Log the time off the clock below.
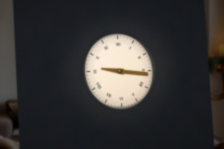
9:16
